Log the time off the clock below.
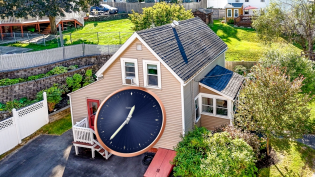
12:36
